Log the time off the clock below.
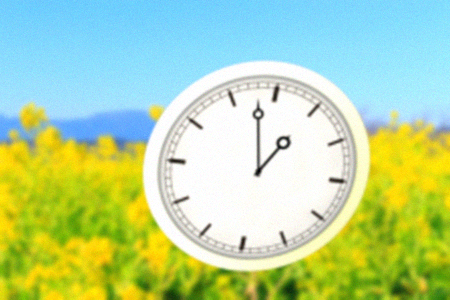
12:58
